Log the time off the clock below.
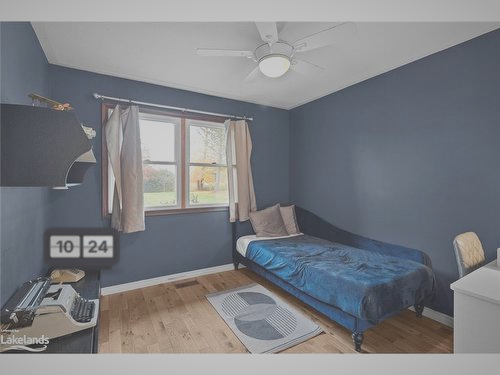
10:24
